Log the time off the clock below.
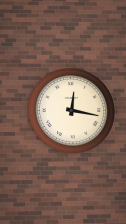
12:17
